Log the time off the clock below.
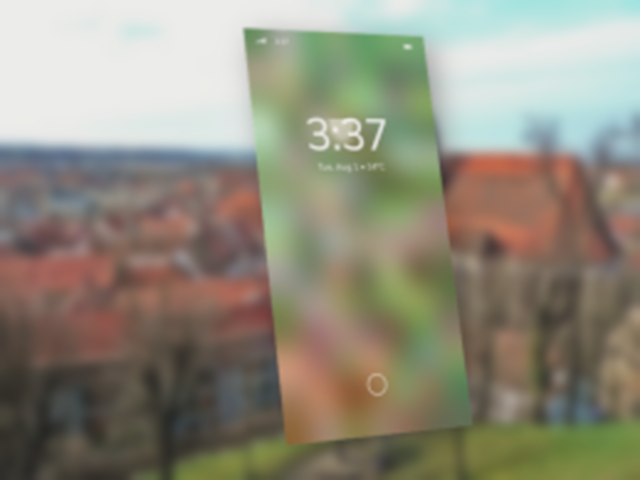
3:37
